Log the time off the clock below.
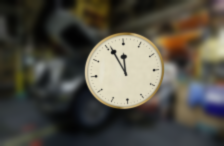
11:56
